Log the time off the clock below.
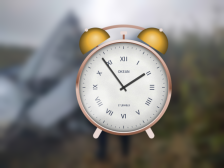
1:54
